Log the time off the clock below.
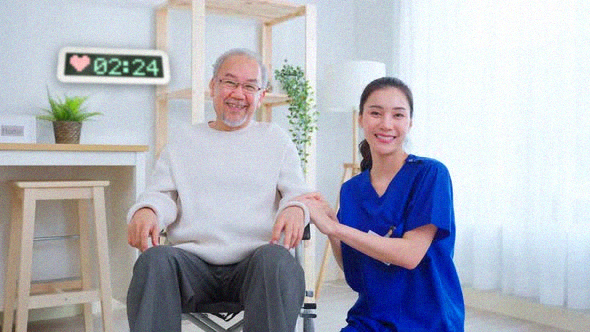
2:24
